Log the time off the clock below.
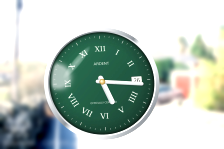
5:16
